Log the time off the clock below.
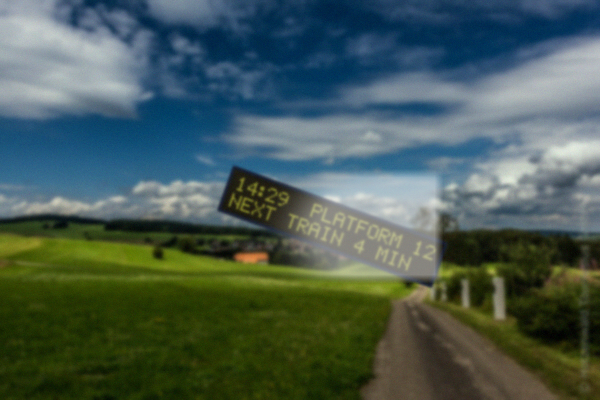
14:29
